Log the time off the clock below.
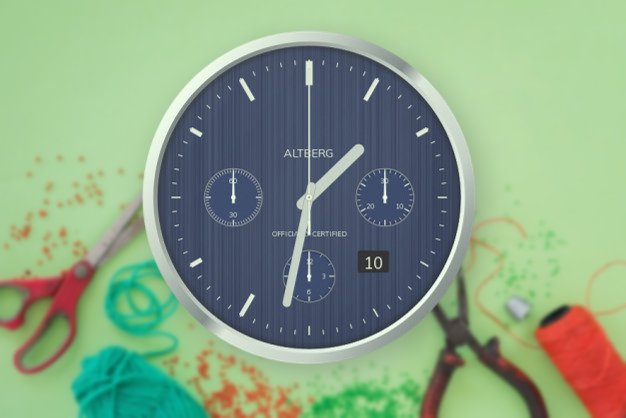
1:32
